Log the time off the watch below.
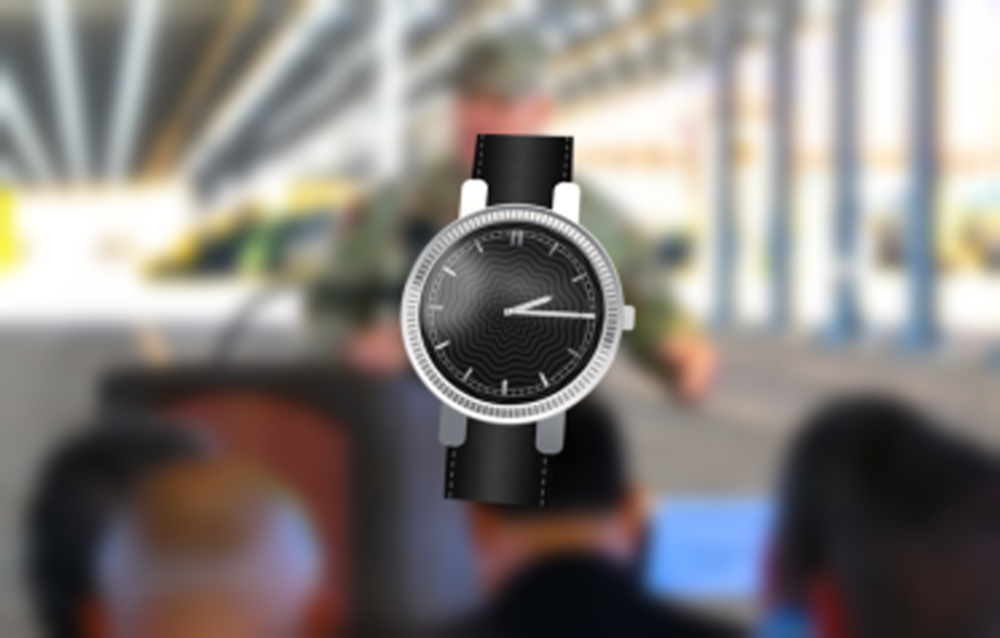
2:15
